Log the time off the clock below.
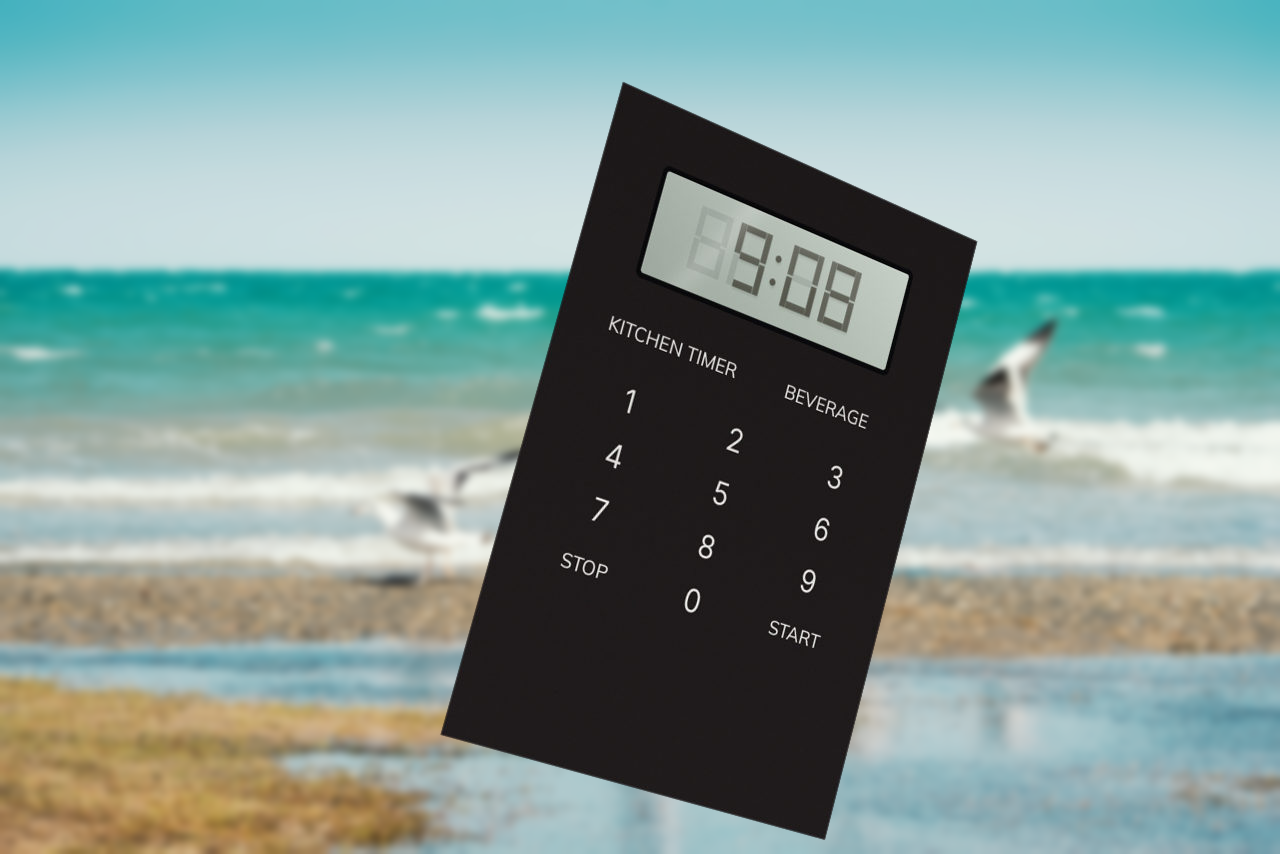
9:08
